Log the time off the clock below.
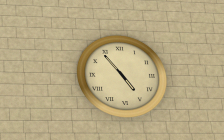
4:54
